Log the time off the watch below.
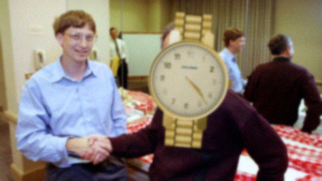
4:23
